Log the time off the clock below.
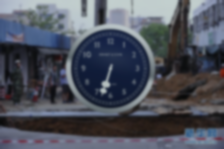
6:33
